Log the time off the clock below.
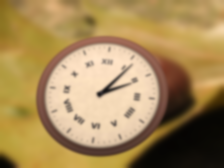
2:06
